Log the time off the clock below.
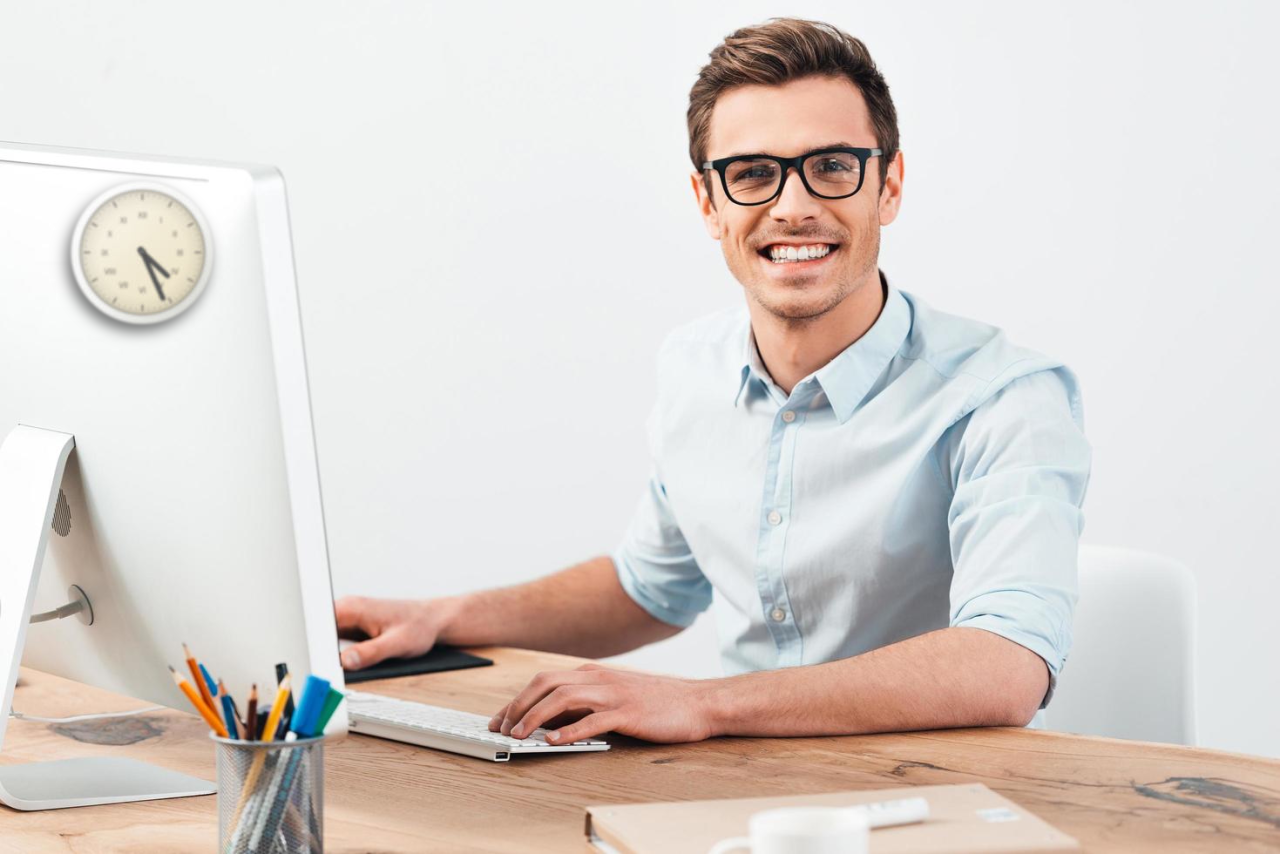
4:26
